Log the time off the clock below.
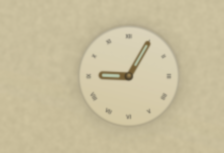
9:05
